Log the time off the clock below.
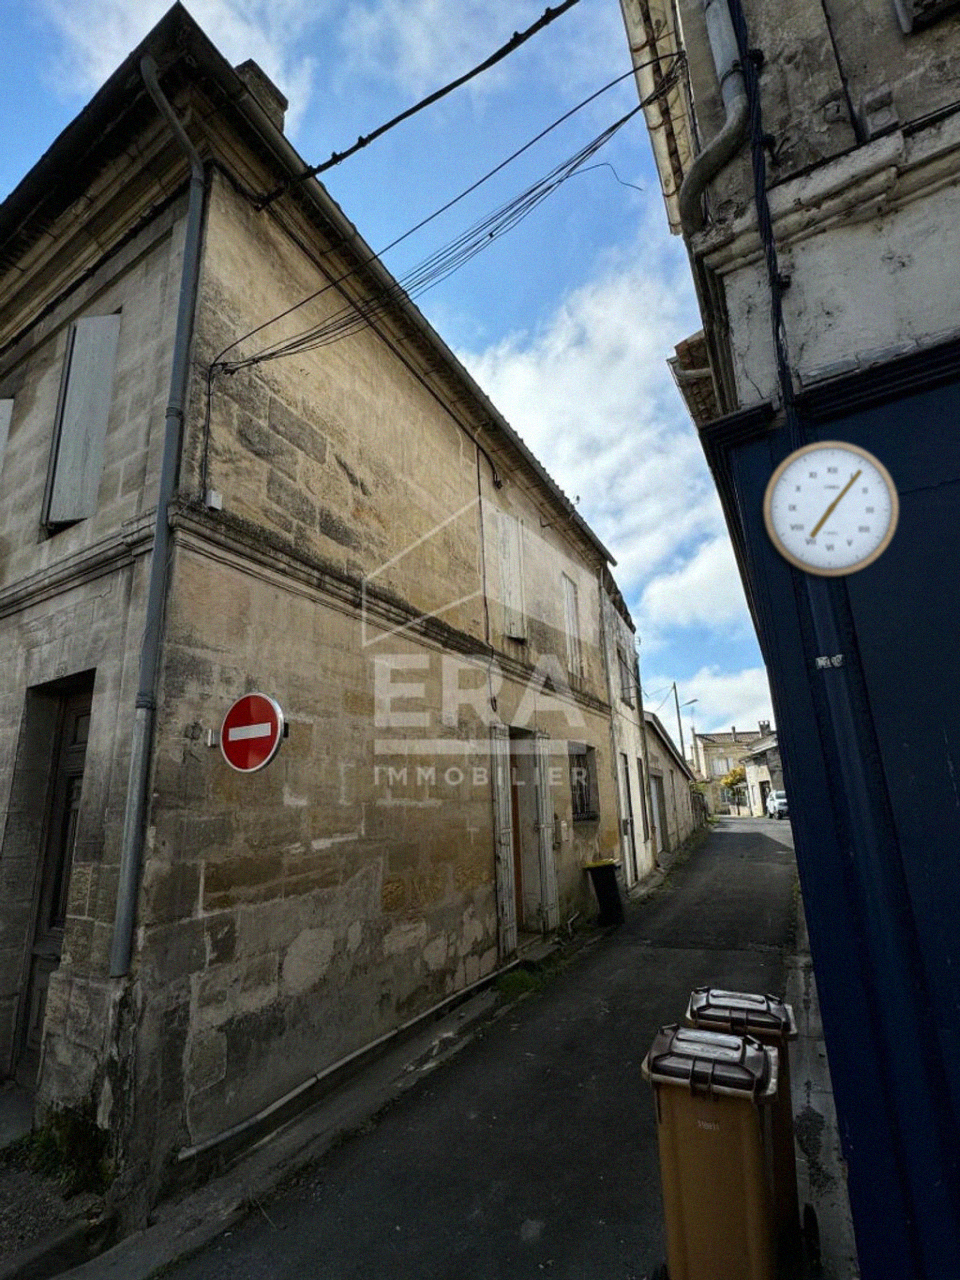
7:06
